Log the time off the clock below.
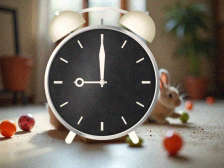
9:00
